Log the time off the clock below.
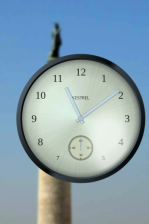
11:09
